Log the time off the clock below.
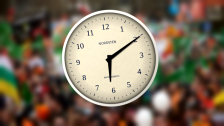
6:10
